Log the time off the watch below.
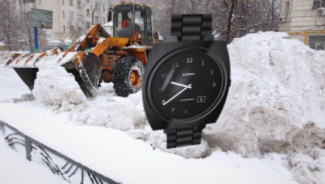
9:39
